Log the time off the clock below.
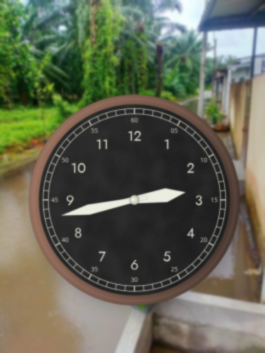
2:43
